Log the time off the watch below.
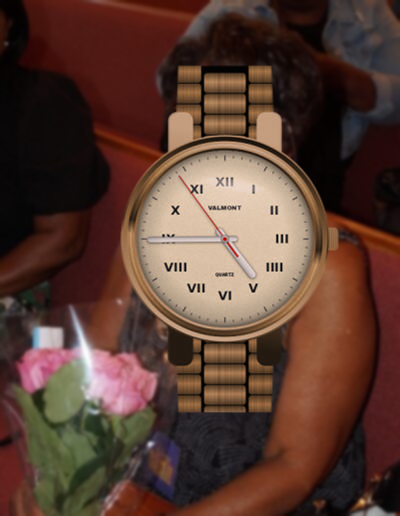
4:44:54
